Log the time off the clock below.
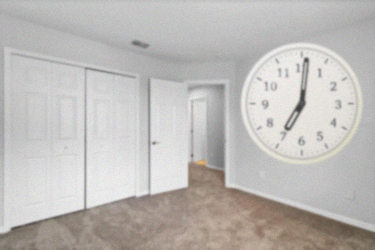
7:01
